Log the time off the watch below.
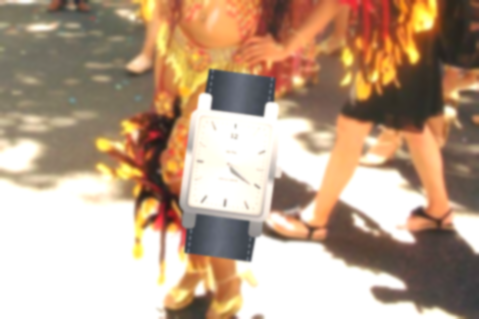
4:21
